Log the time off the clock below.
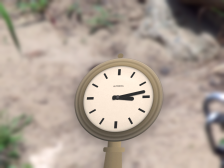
3:13
